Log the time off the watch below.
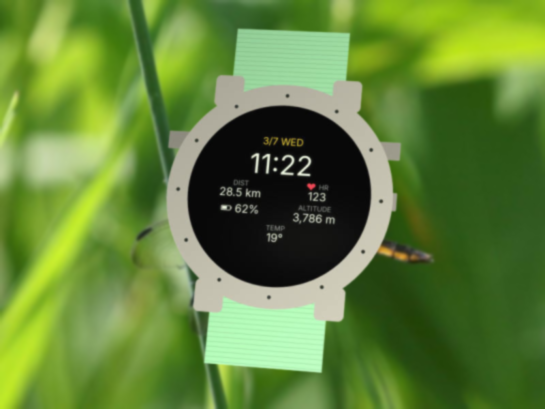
11:22
